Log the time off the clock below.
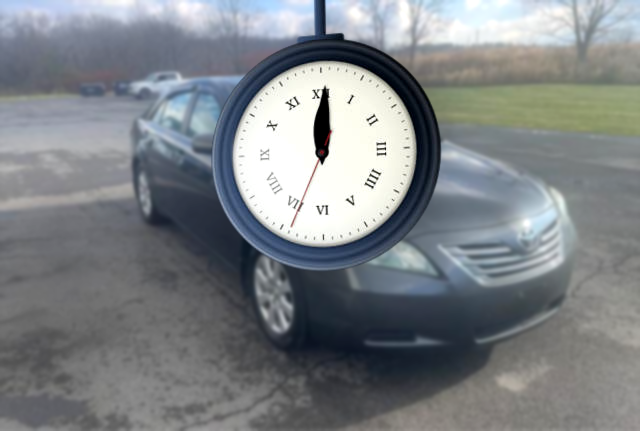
12:00:34
